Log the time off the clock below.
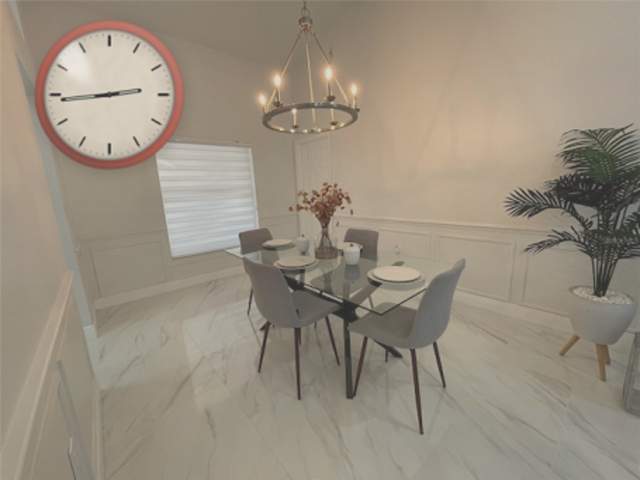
2:44
